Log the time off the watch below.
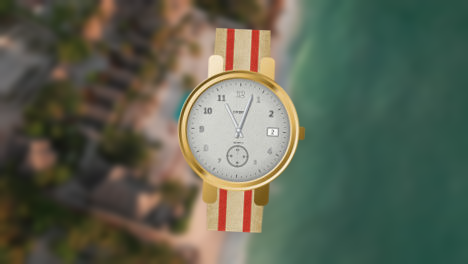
11:03
